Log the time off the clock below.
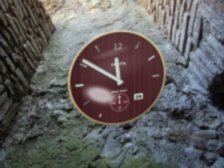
11:51
